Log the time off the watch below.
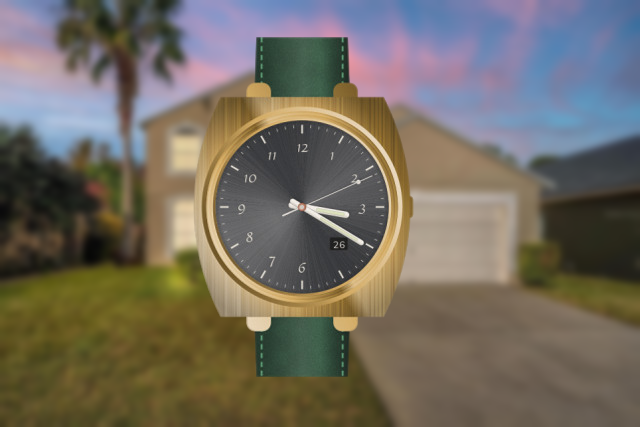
3:20:11
